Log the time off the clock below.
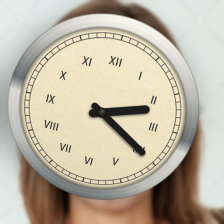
2:20
